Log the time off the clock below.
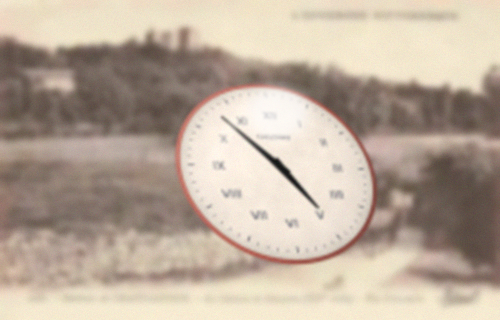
4:53
